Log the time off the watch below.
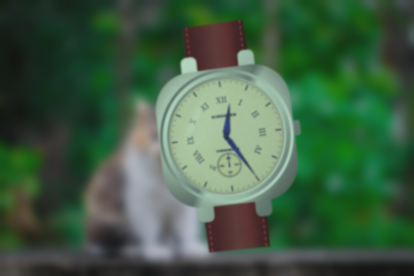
12:25
